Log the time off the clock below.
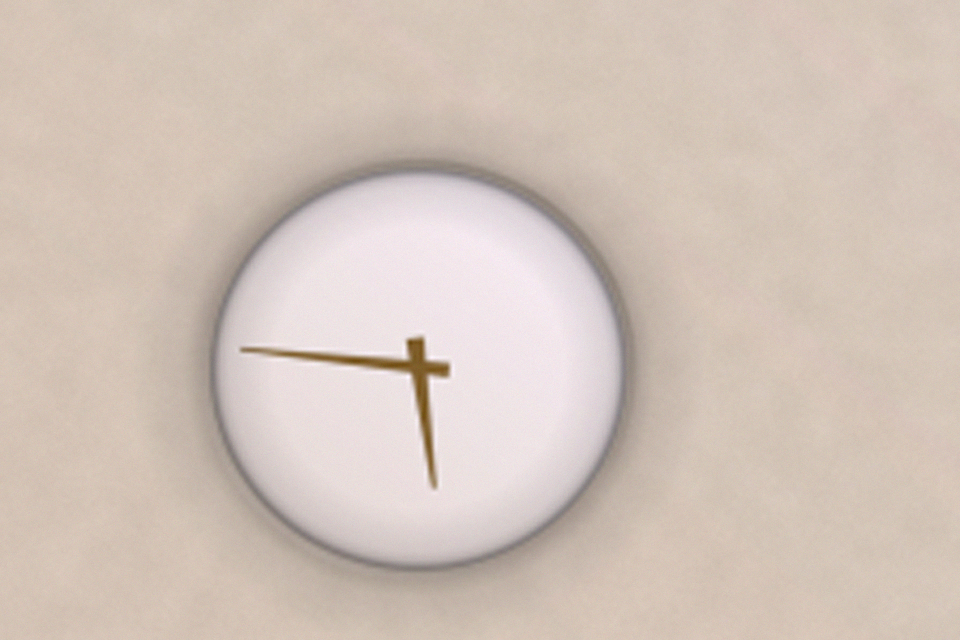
5:46
